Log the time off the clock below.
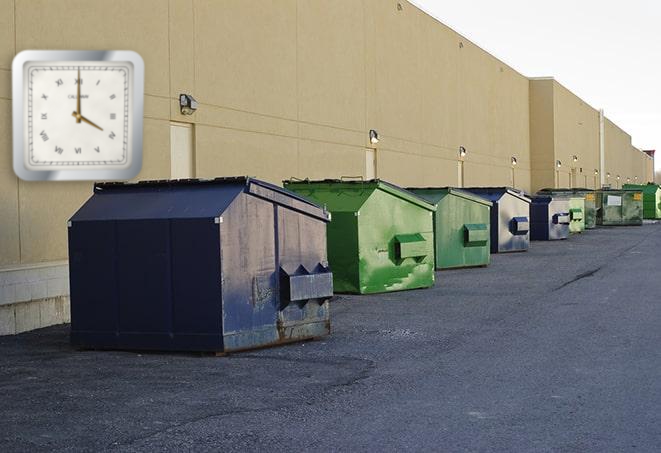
4:00
